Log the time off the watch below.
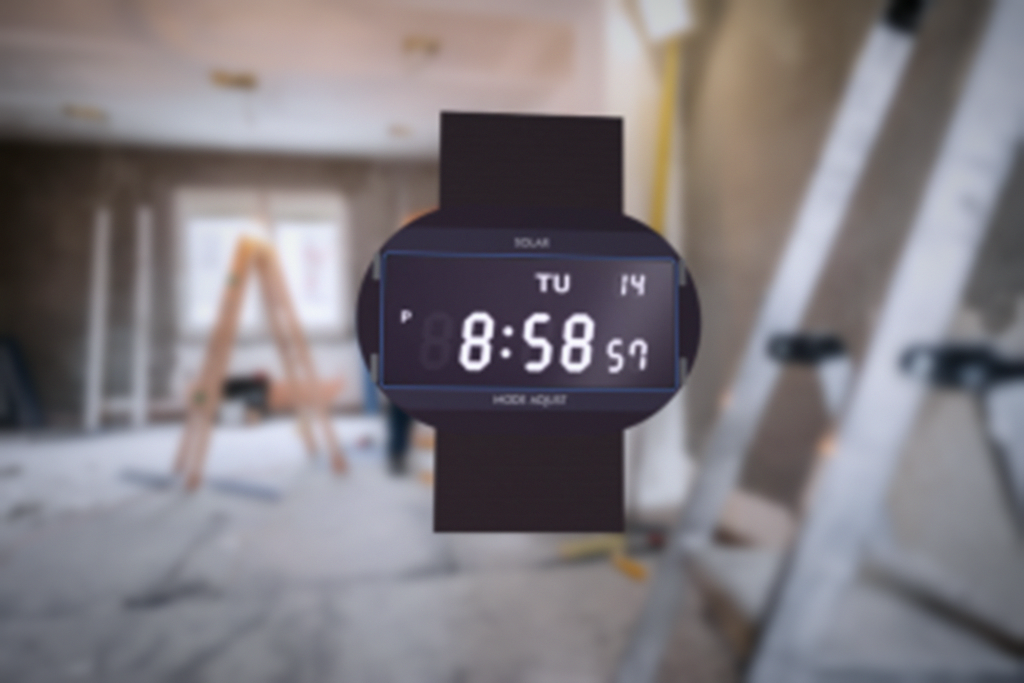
8:58:57
